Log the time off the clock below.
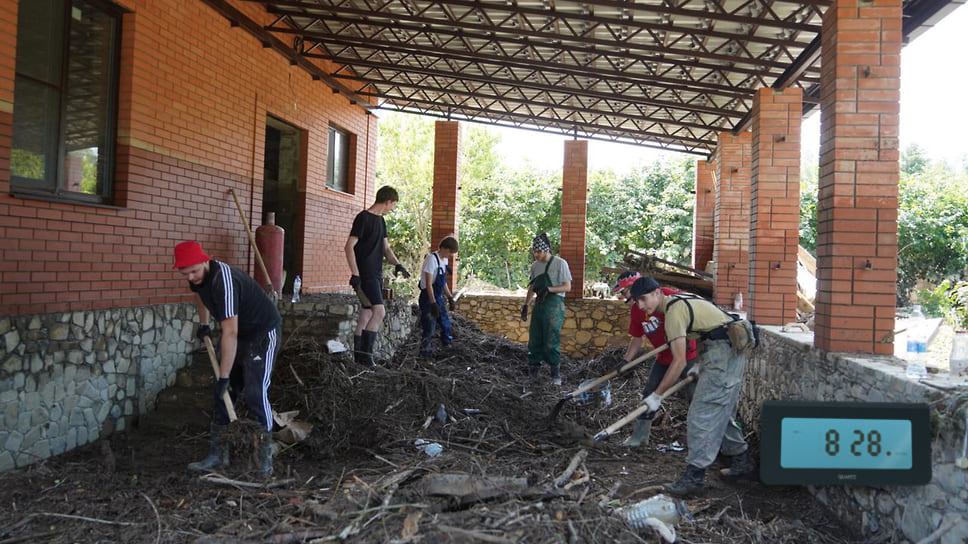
8:28
